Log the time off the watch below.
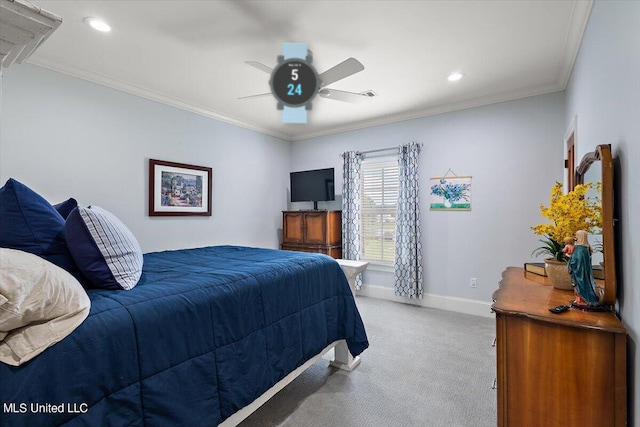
5:24
